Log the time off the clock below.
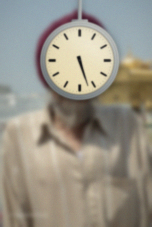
5:27
